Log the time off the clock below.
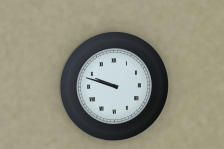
9:48
